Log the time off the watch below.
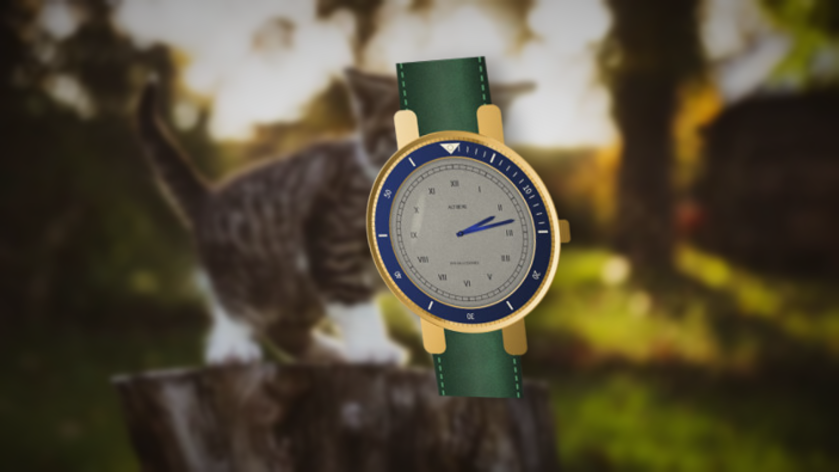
2:13
